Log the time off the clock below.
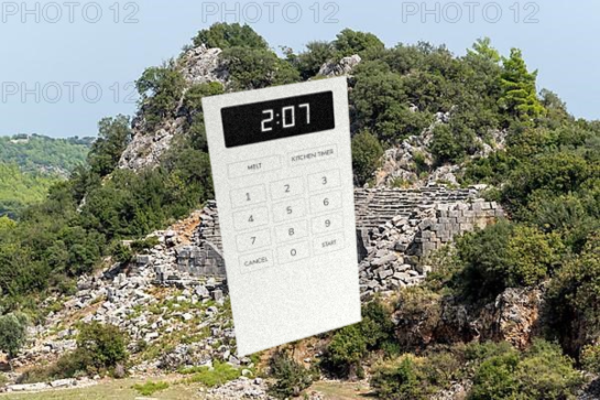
2:07
